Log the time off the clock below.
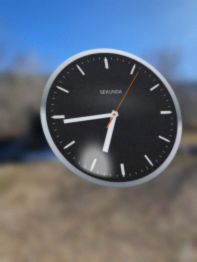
6:44:06
